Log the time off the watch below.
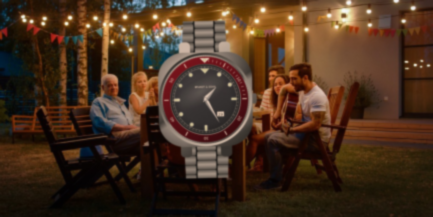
1:25
